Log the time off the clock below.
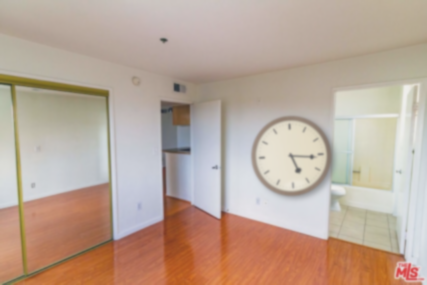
5:16
